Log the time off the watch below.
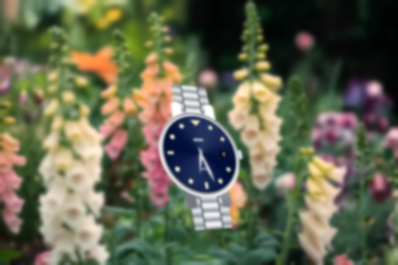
6:27
